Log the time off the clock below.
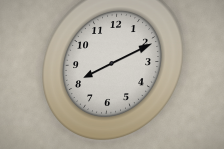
8:11
